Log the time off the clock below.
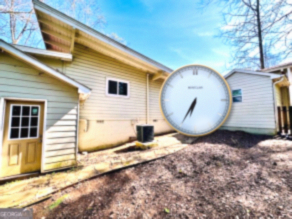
6:35
